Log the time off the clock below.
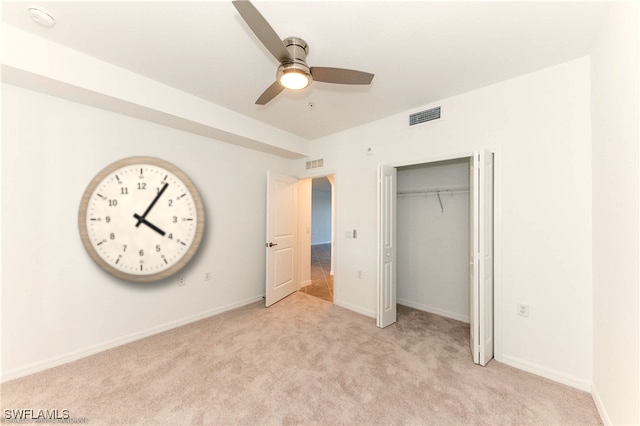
4:06
